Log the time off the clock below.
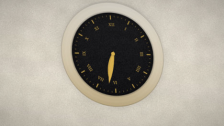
6:32
